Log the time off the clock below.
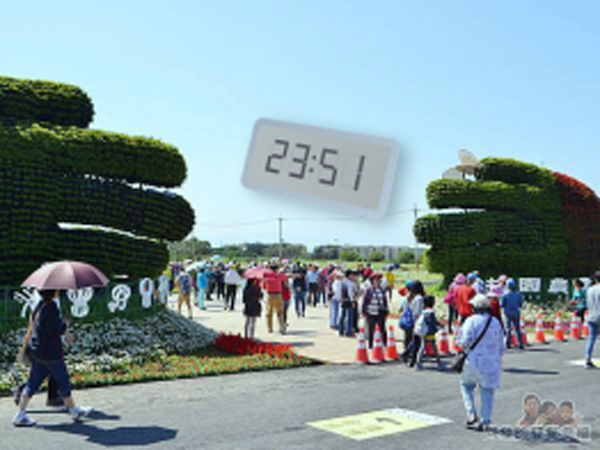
23:51
